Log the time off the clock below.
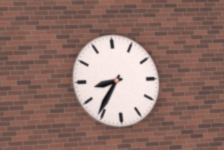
8:36
